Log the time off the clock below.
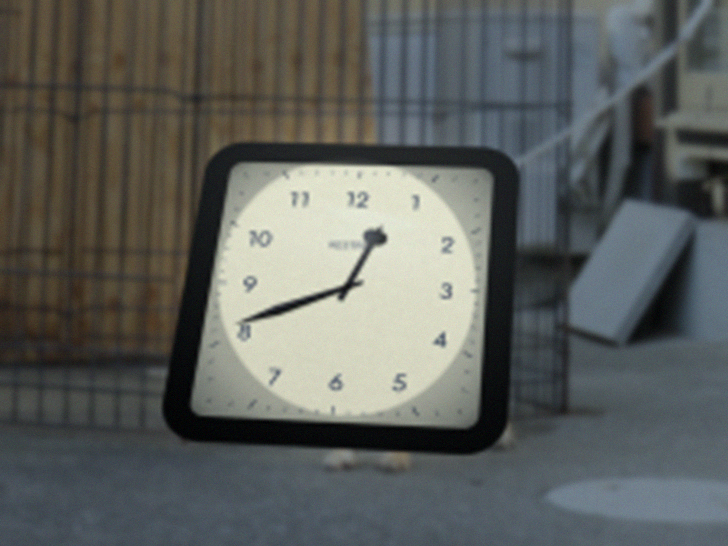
12:41
